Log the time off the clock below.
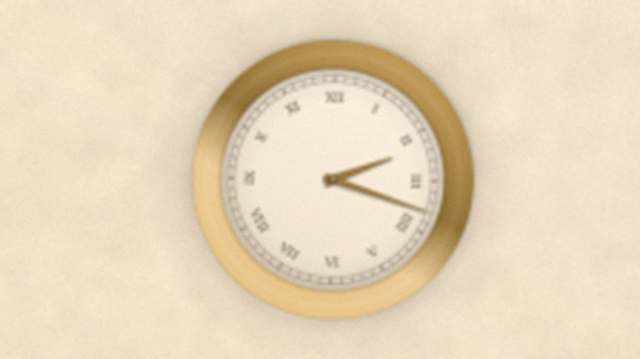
2:18
